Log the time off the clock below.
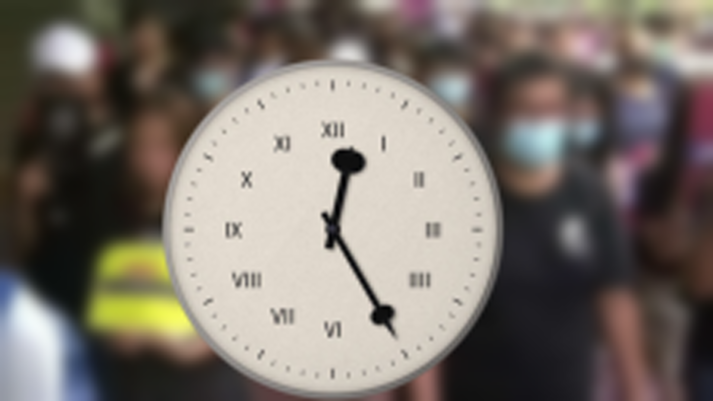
12:25
